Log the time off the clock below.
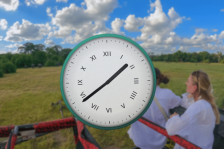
1:39
